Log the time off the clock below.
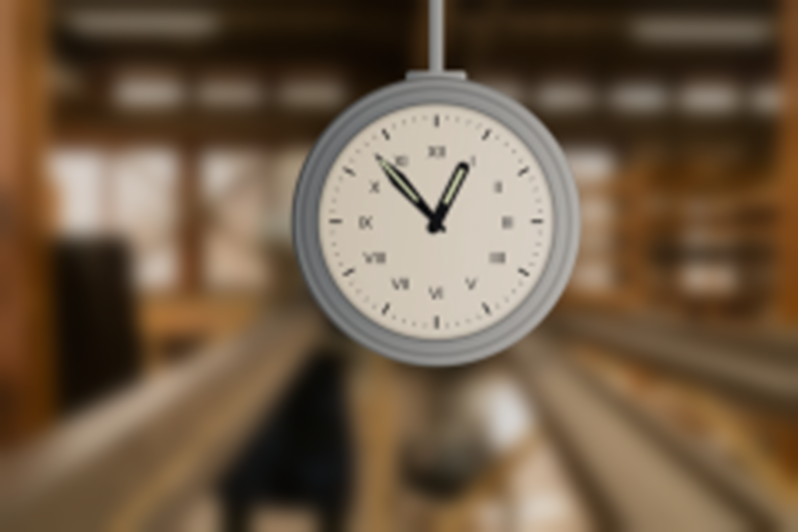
12:53
